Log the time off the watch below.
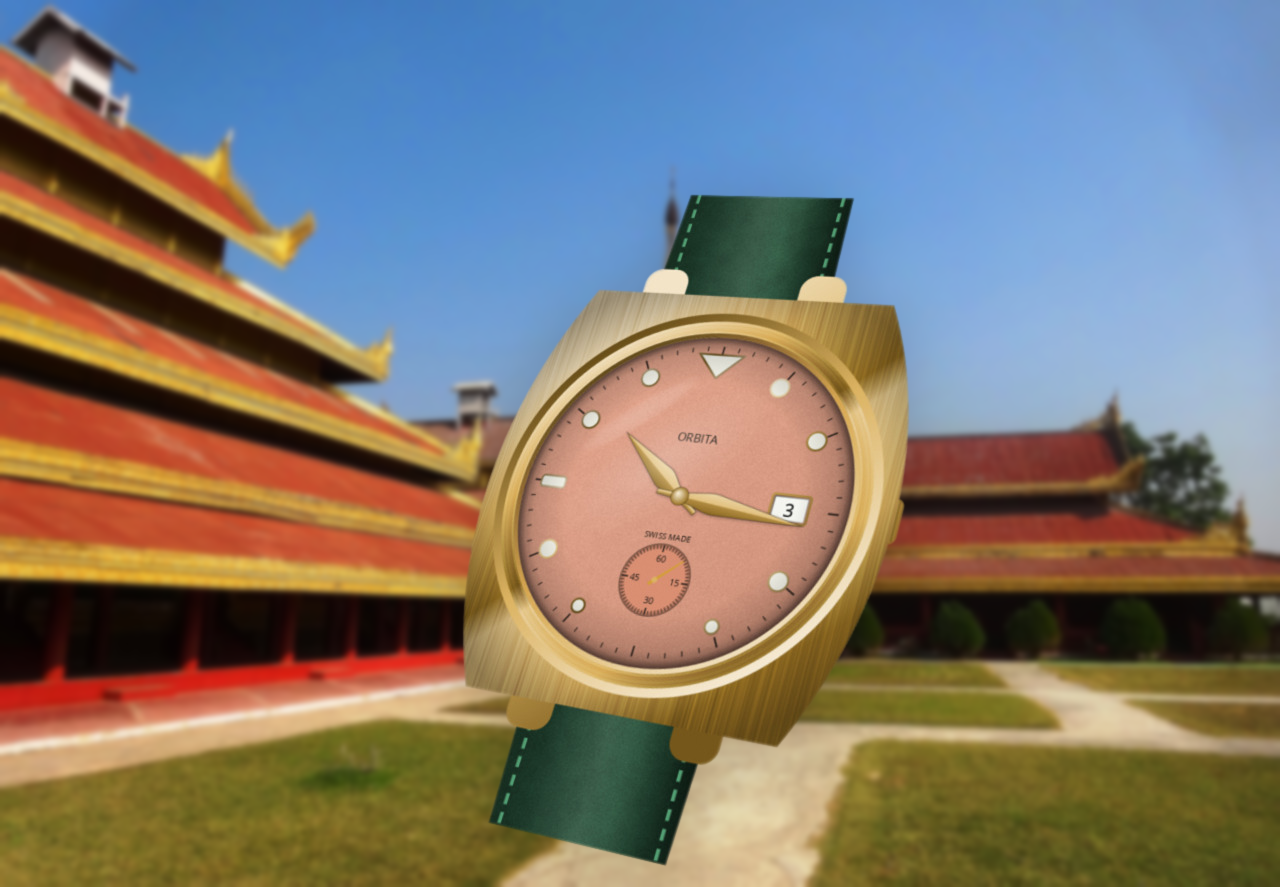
10:16:08
